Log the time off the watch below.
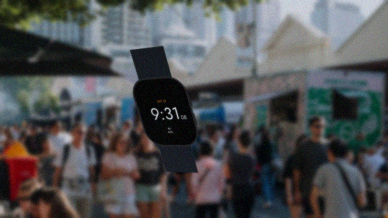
9:31
